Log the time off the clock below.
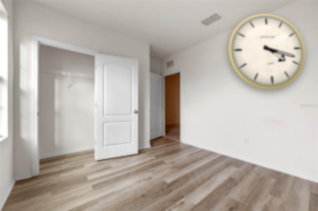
4:18
